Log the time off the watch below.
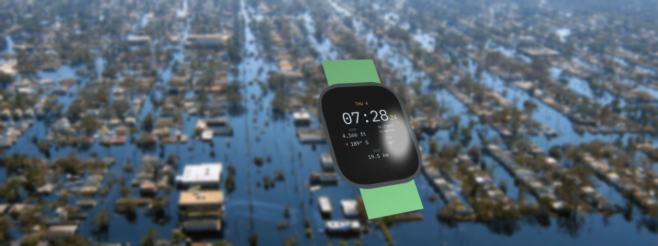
7:28
